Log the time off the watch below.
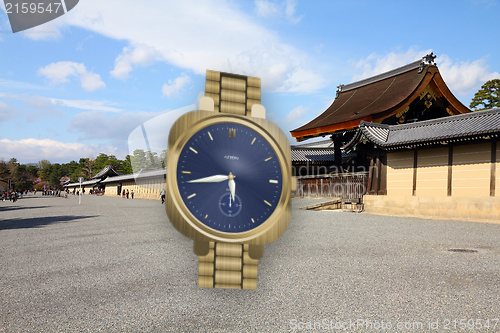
5:43
